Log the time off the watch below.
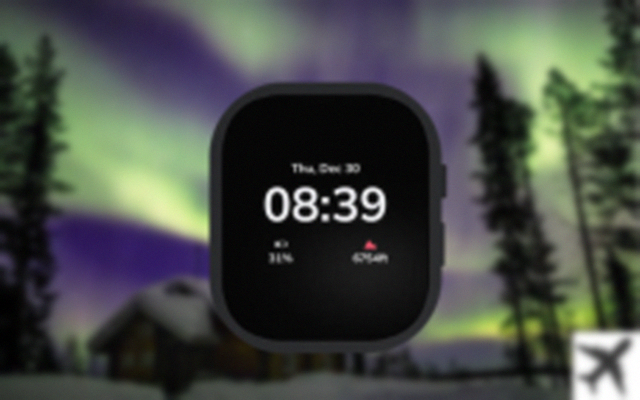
8:39
